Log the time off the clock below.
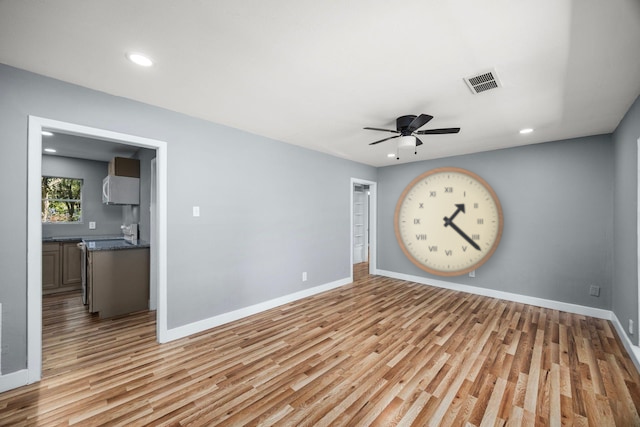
1:22
